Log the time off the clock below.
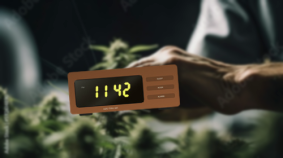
11:42
